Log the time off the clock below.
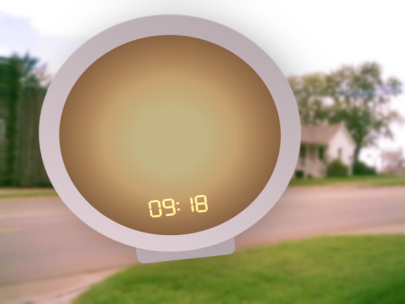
9:18
